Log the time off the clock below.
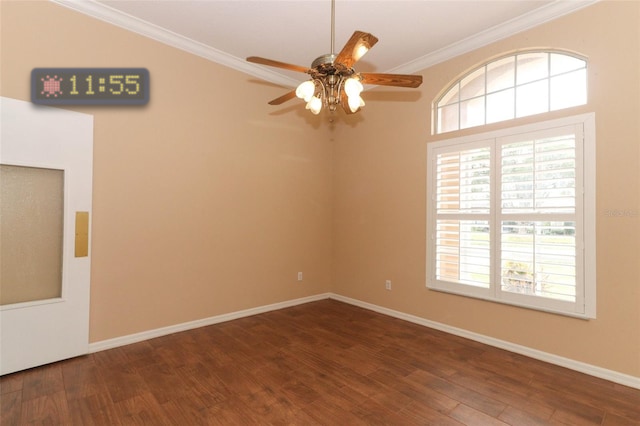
11:55
